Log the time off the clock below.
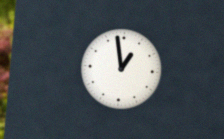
12:58
